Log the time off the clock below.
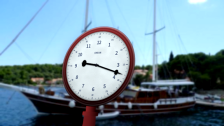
9:18
